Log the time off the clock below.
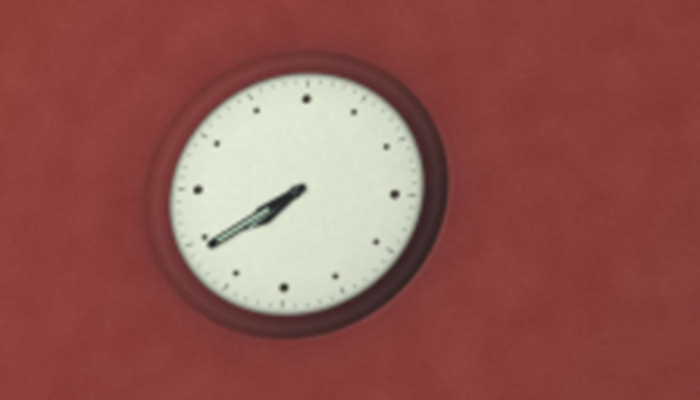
7:39
